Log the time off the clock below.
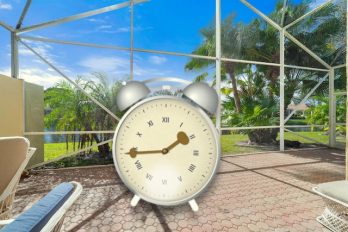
1:44
